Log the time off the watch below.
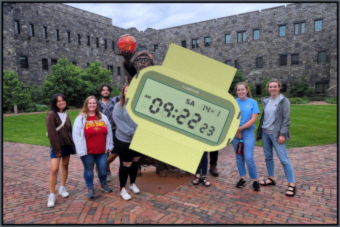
9:22:23
